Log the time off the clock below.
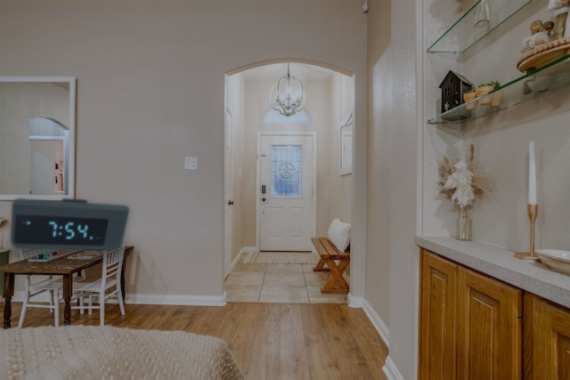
7:54
